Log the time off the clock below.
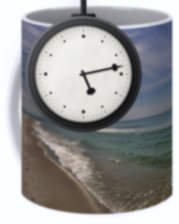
5:13
